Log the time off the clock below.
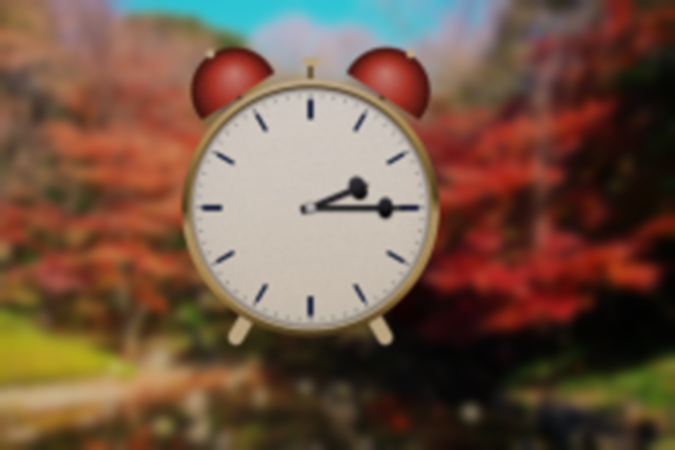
2:15
